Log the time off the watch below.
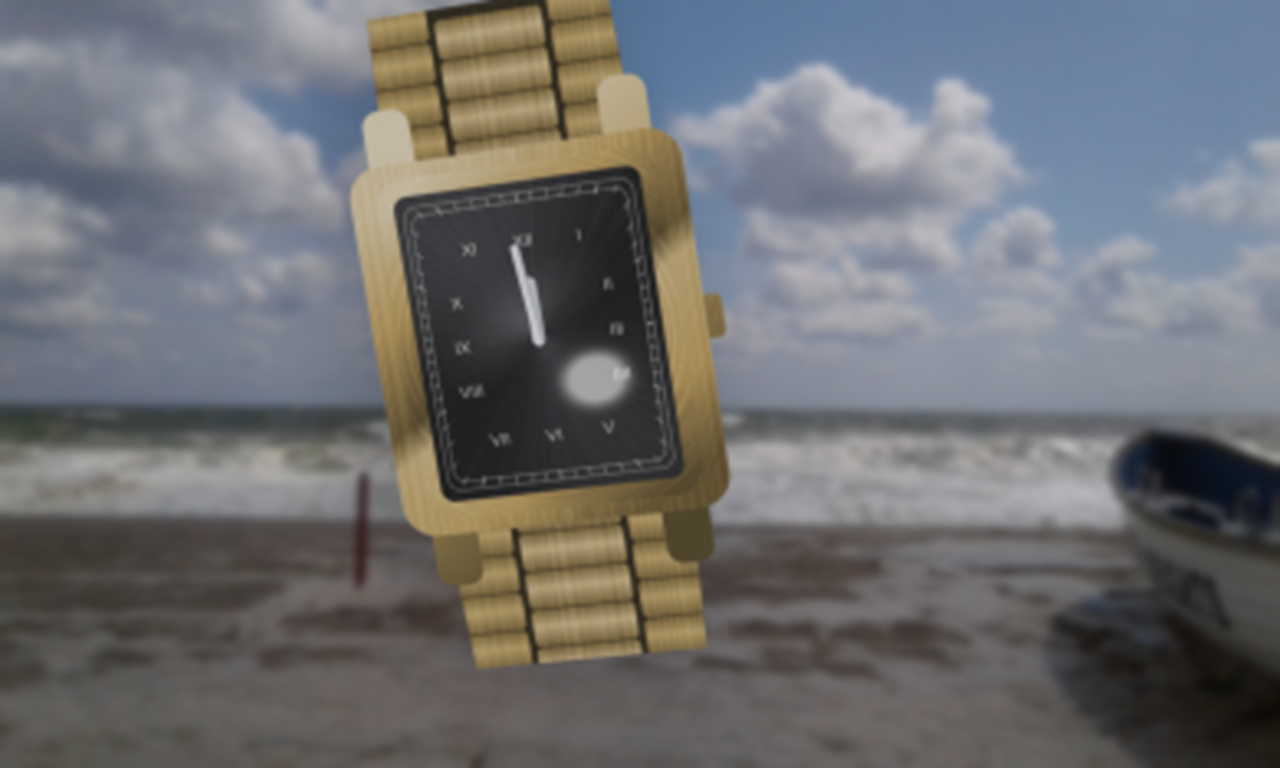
11:59
